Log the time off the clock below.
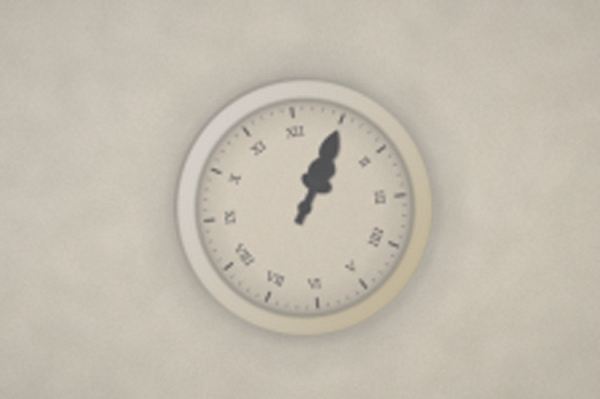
1:05
